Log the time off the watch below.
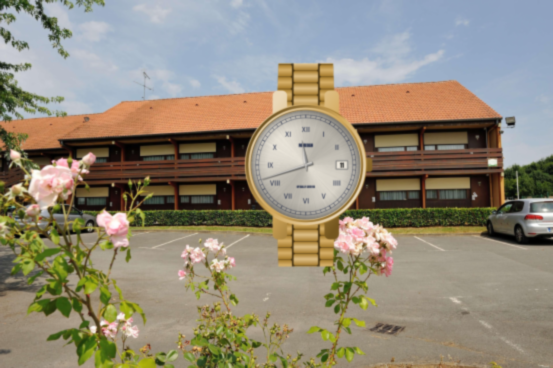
11:42
